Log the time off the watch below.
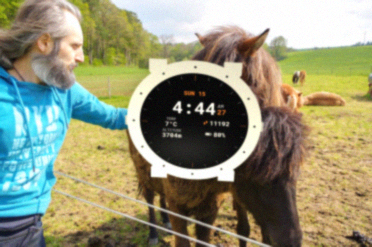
4:44
